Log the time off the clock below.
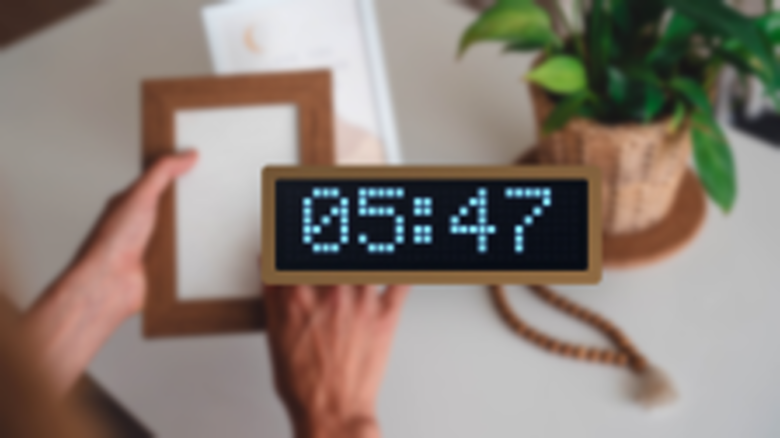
5:47
